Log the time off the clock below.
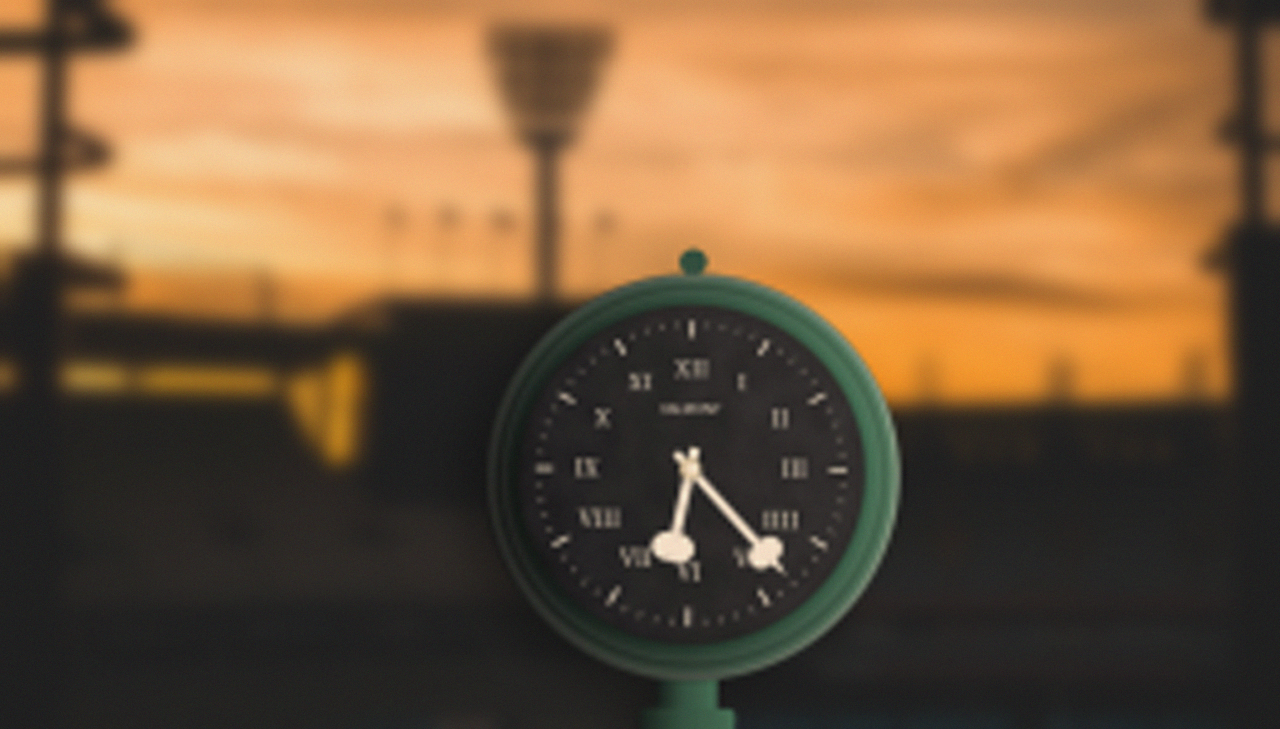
6:23
